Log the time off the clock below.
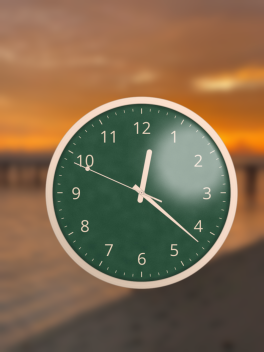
12:21:49
